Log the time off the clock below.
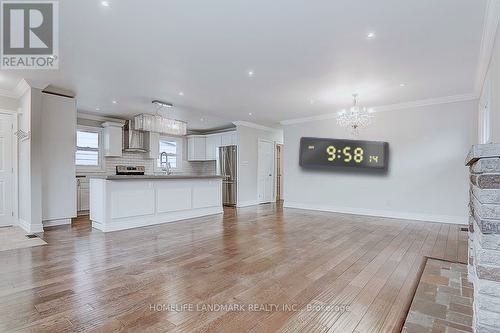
9:58:14
